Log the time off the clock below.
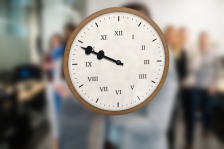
9:49
